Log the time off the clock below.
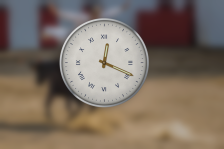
12:19
